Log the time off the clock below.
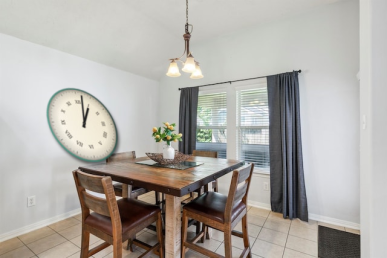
1:02
